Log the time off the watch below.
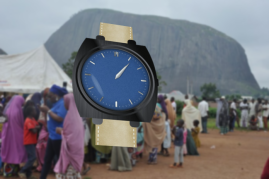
1:06
